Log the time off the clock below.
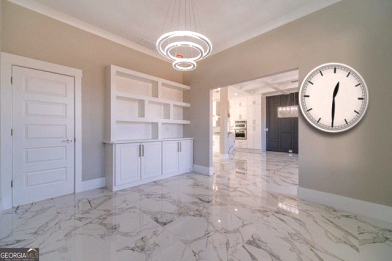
12:30
